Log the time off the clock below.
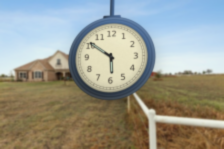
5:51
